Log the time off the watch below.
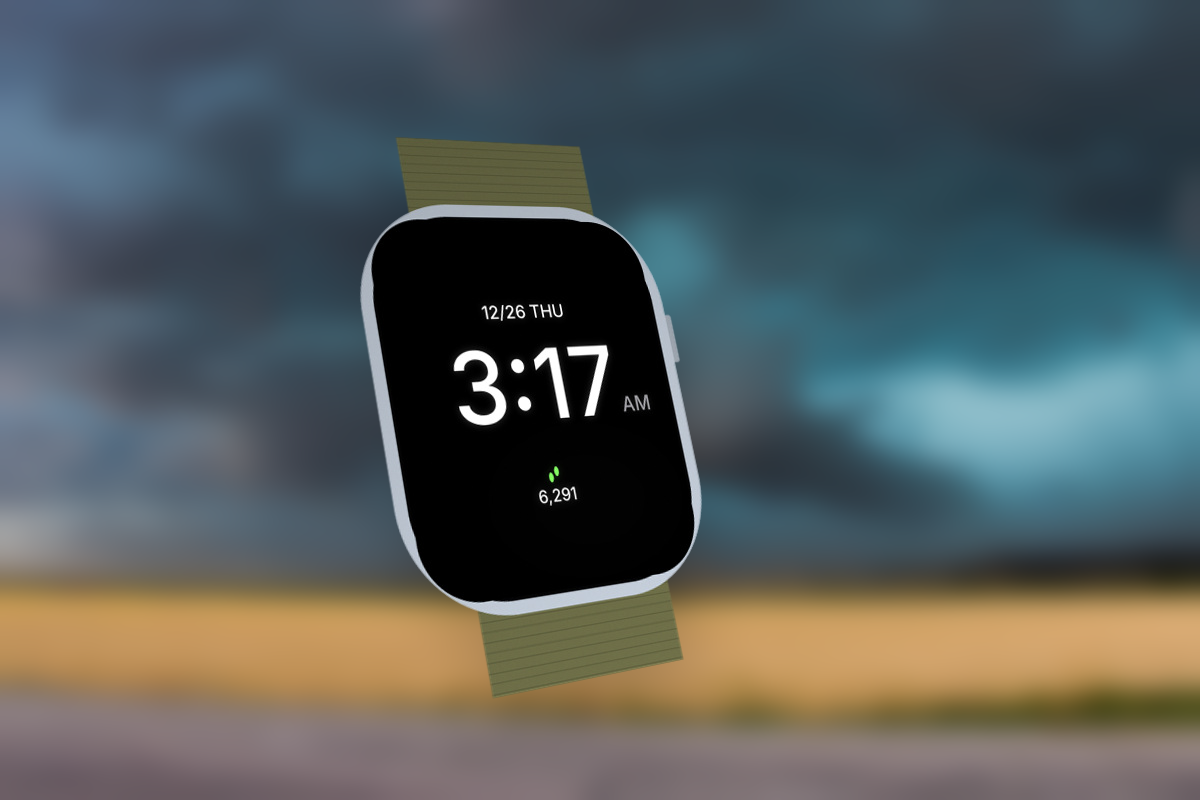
3:17
